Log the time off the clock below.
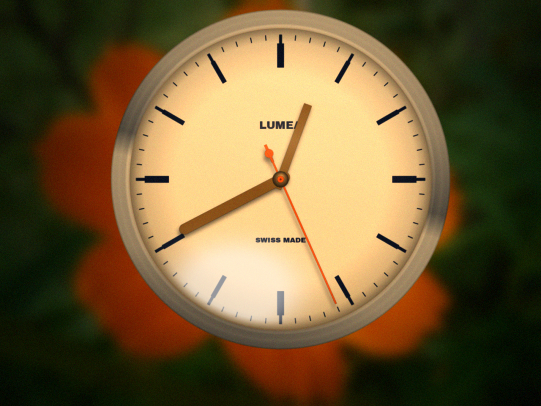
12:40:26
